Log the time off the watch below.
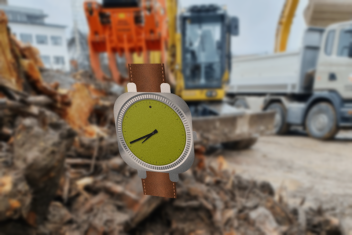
7:41
